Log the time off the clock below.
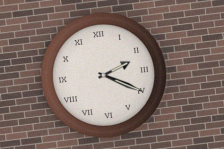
2:20
